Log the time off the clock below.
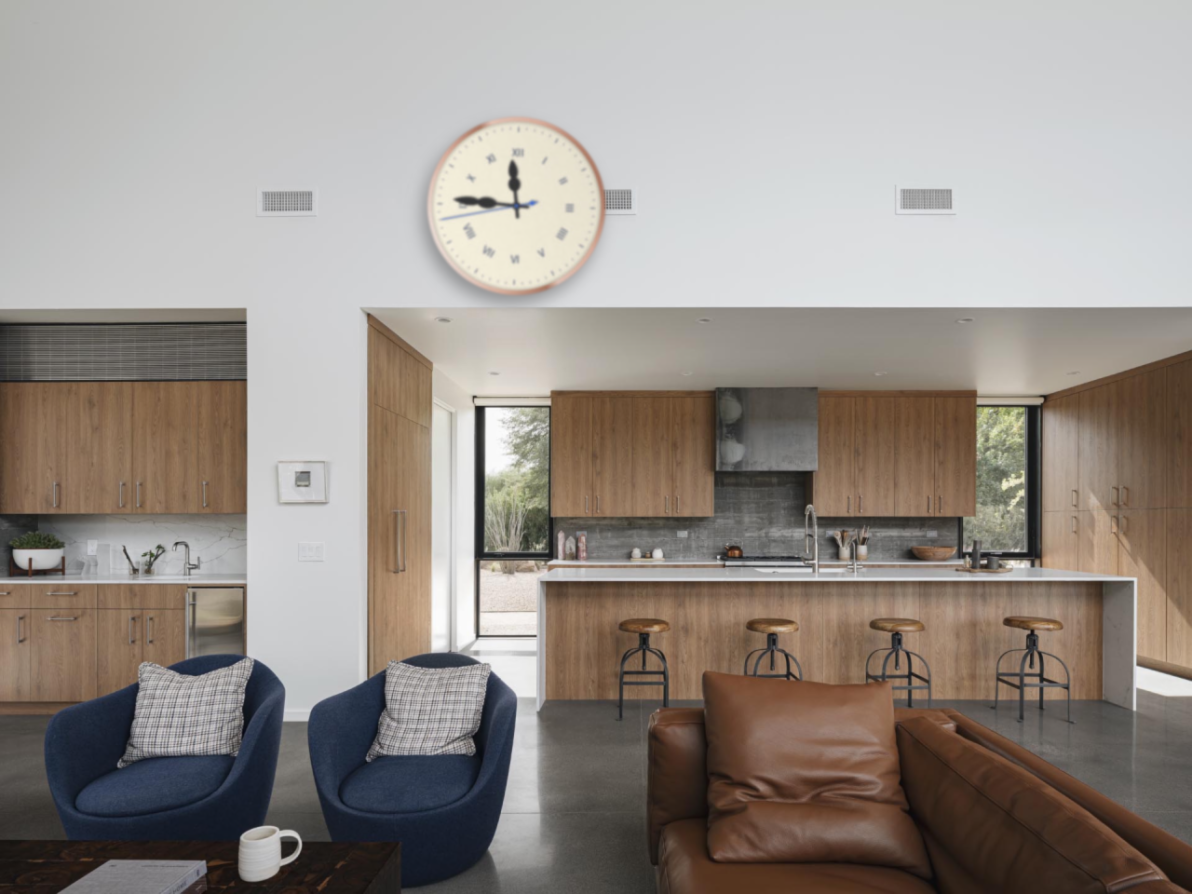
11:45:43
